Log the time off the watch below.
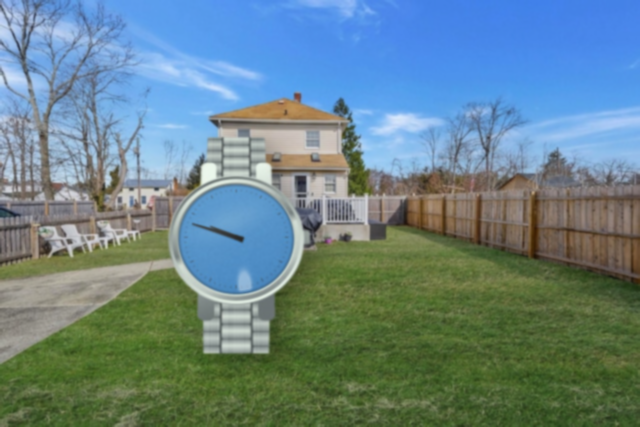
9:48
